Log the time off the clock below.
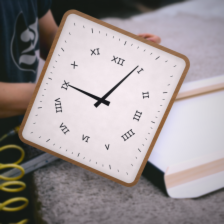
9:04
